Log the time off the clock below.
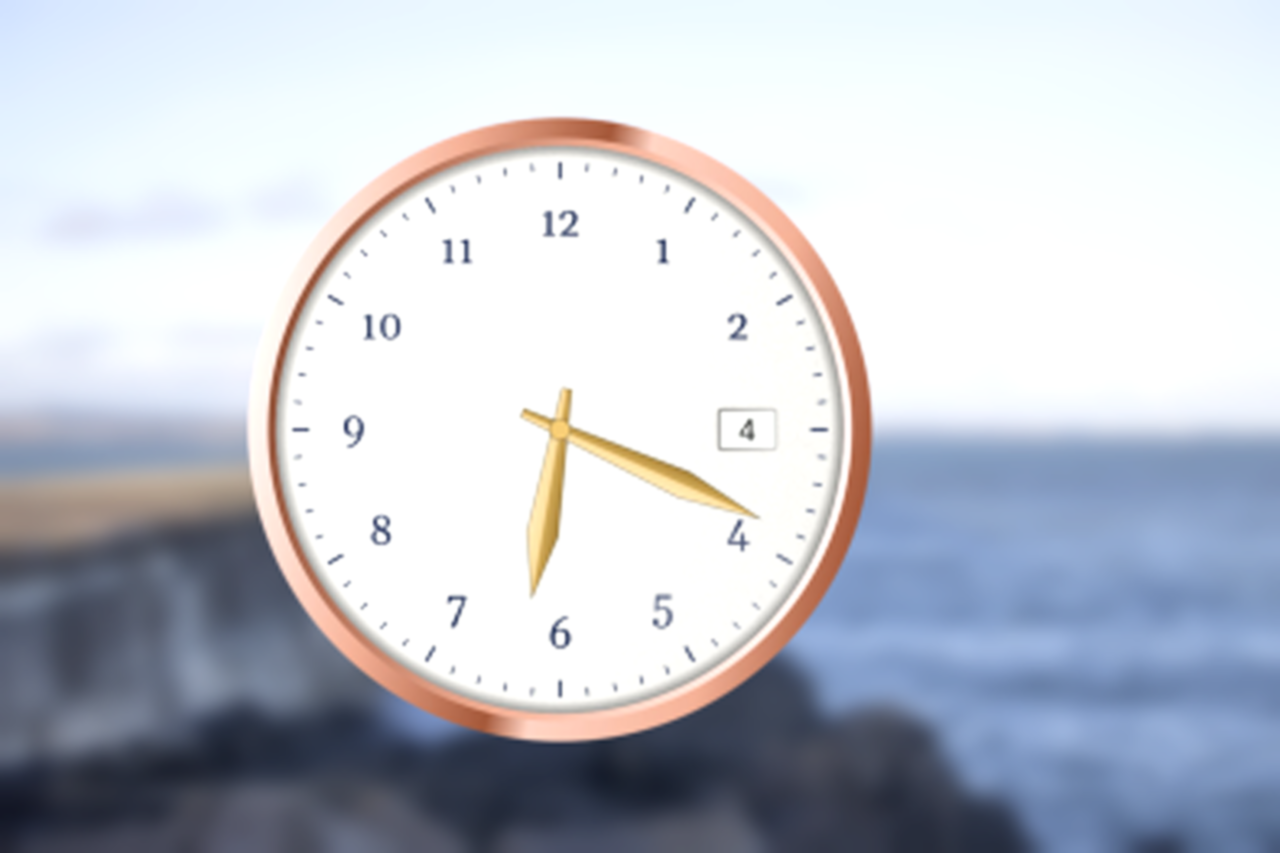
6:19
